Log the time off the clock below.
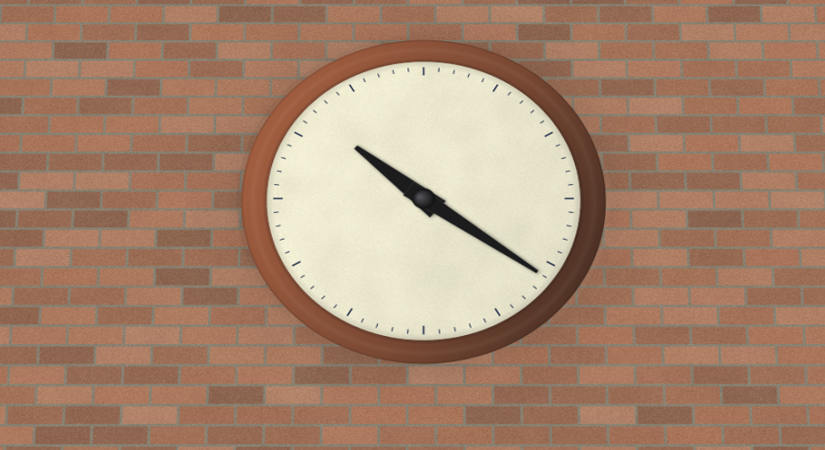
10:21
